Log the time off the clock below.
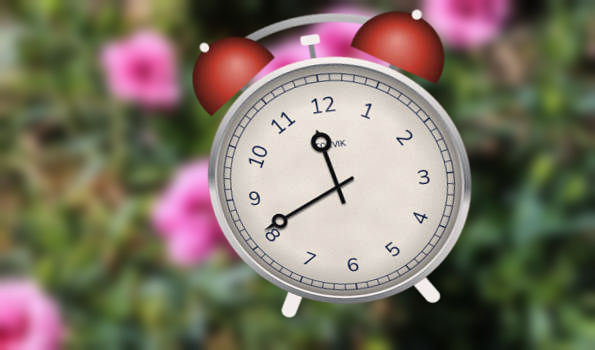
11:41
